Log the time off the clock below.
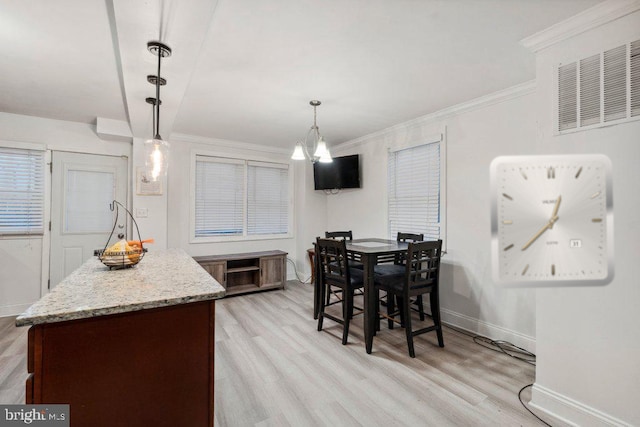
12:38
